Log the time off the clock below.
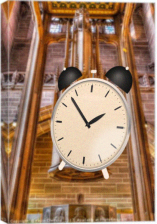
1:53
